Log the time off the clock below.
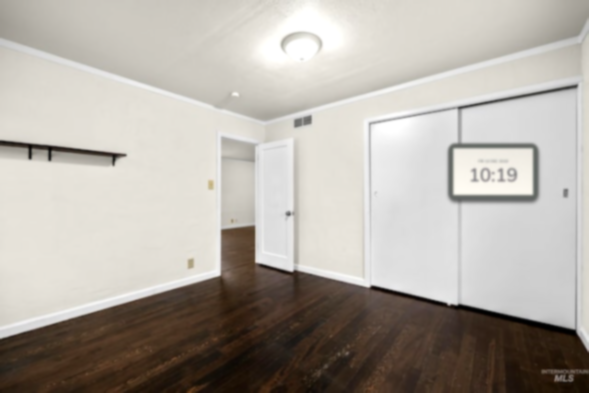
10:19
